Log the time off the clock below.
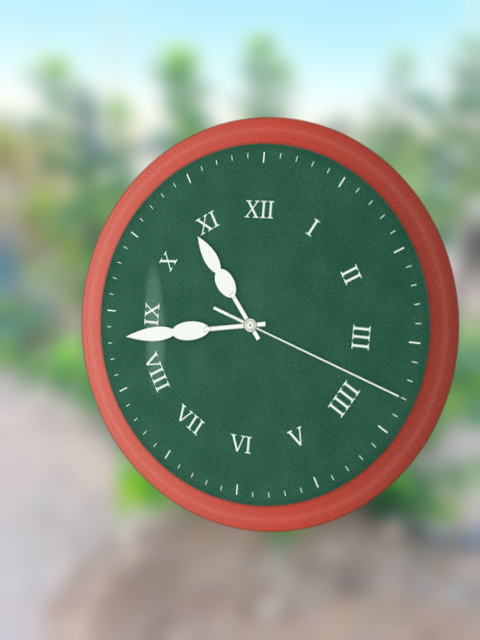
10:43:18
